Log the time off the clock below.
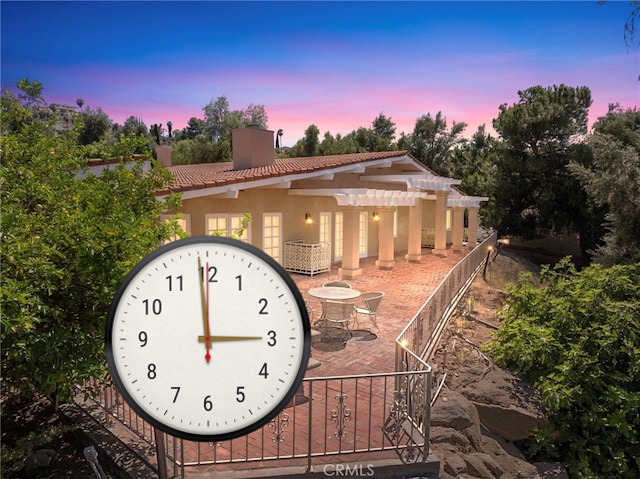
2:59:00
